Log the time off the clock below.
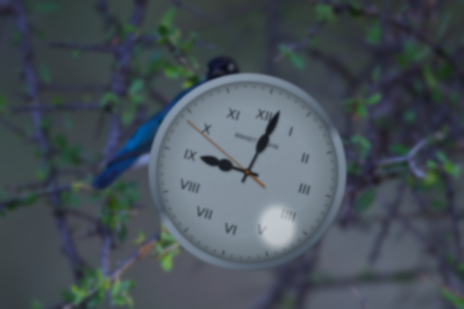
9:01:49
